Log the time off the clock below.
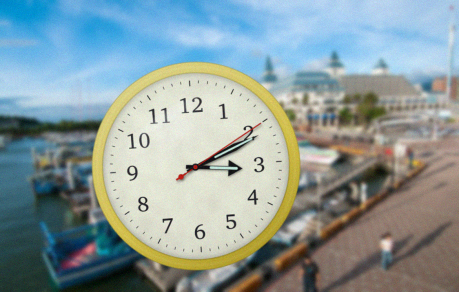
3:11:10
